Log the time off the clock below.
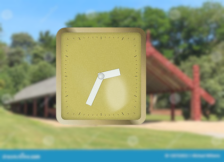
2:34
